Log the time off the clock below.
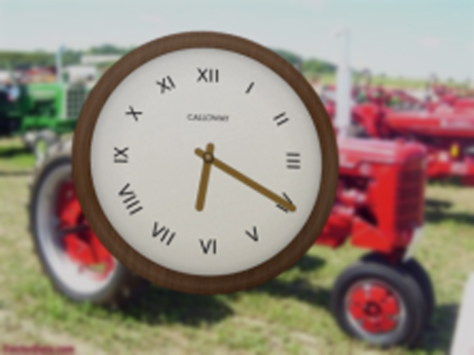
6:20
